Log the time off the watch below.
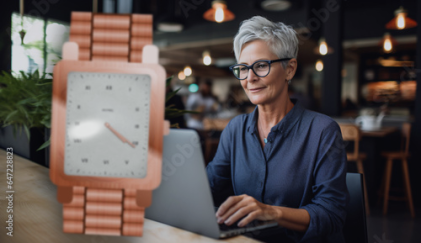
4:21
